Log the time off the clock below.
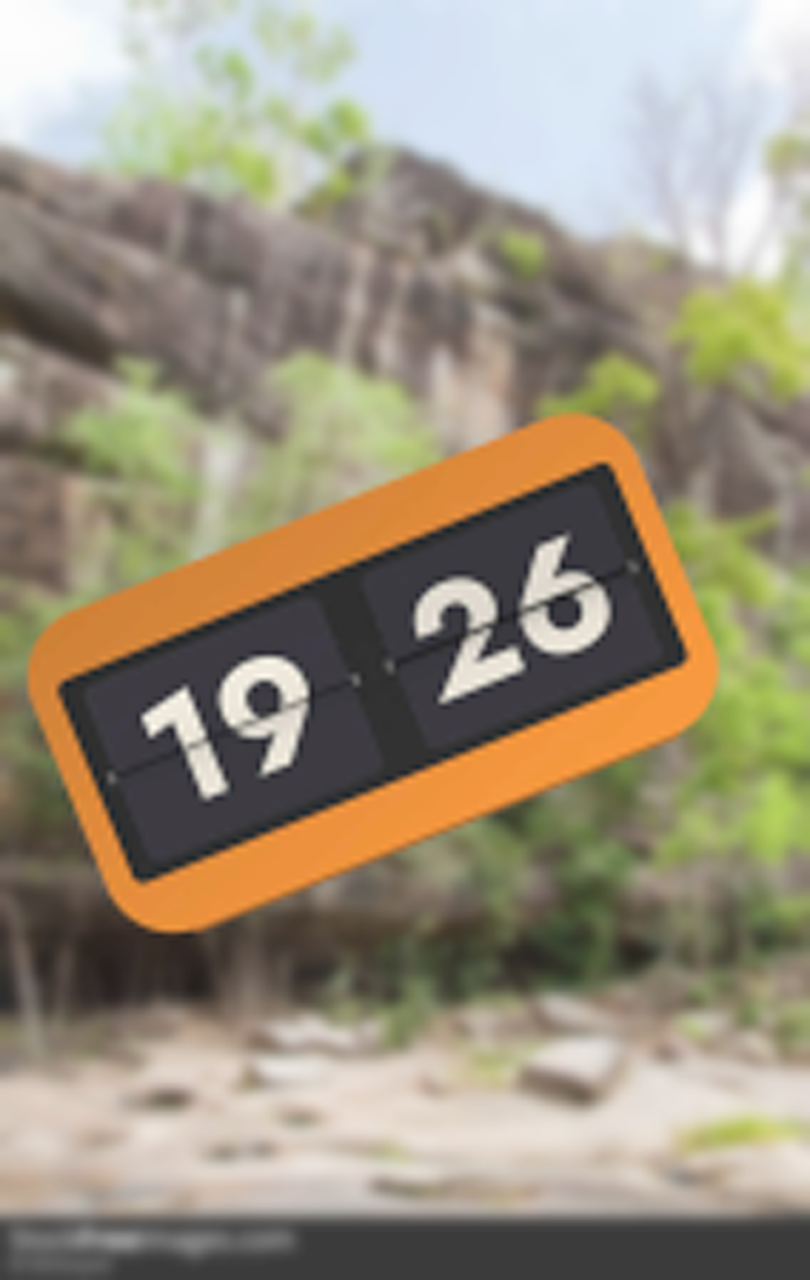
19:26
